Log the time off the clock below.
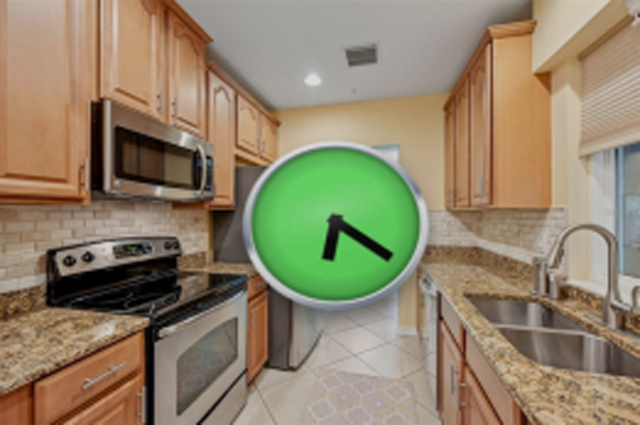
6:21
